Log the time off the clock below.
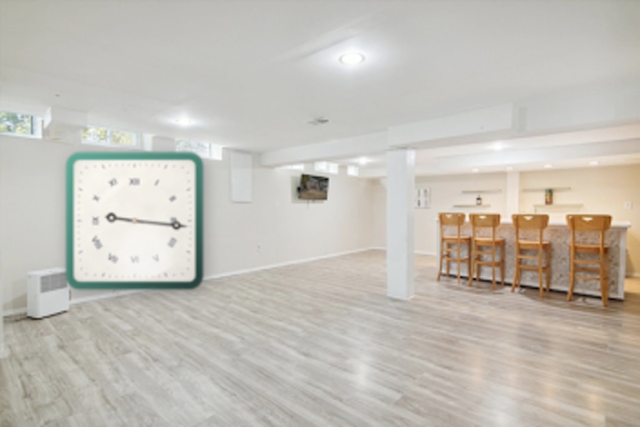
9:16
